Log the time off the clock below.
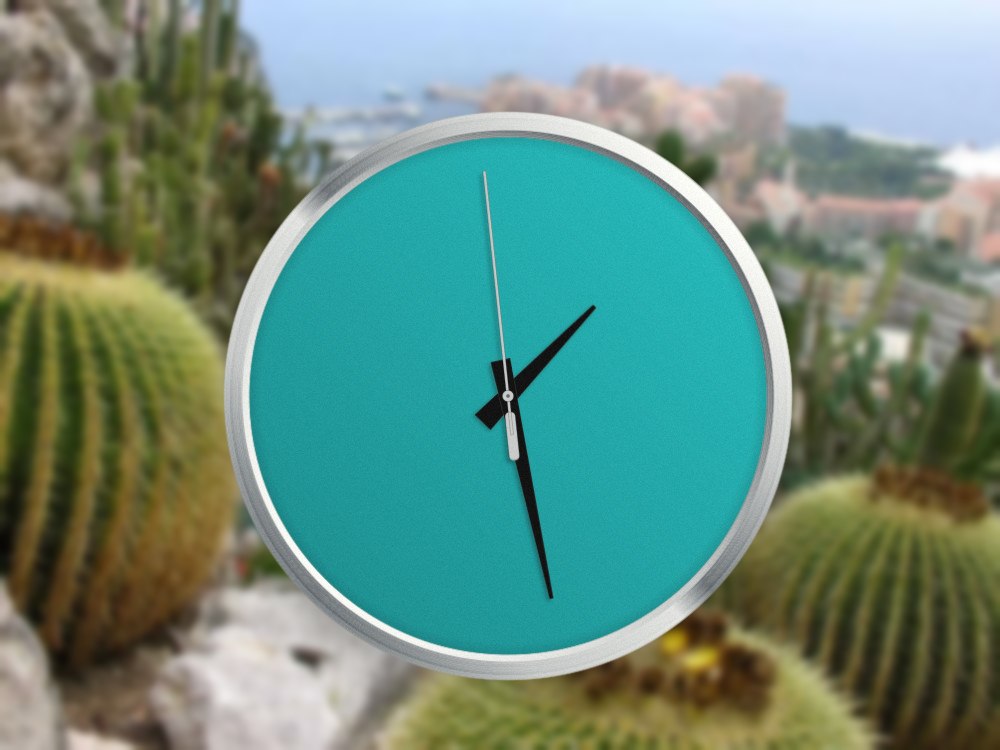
1:27:59
